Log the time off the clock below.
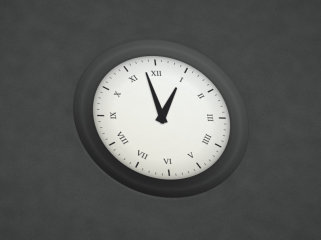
12:58
